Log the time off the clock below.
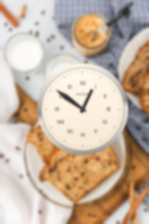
12:51
